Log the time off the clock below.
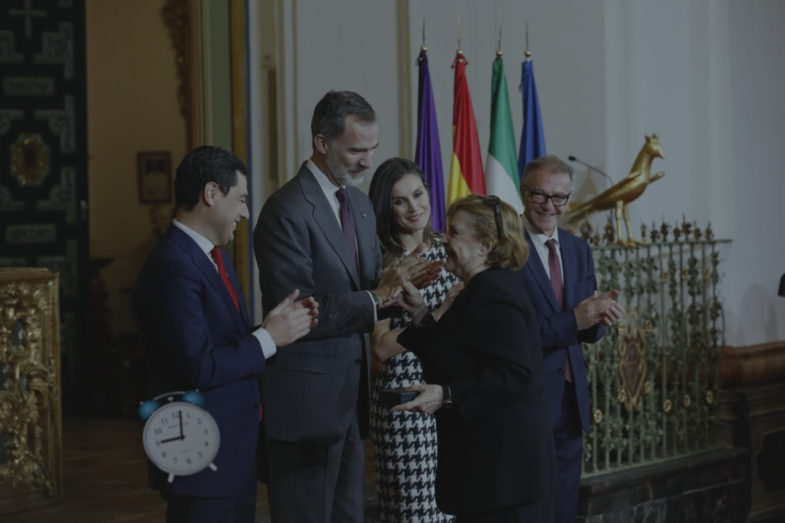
9:02
